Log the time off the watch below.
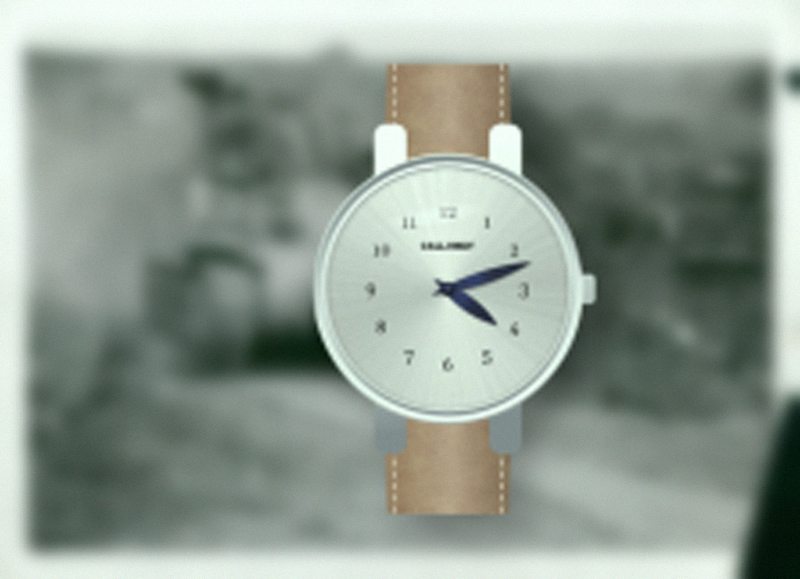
4:12
